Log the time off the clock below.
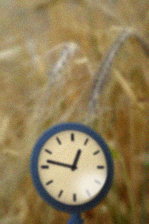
12:47
